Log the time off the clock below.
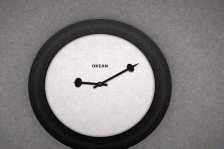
9:10
